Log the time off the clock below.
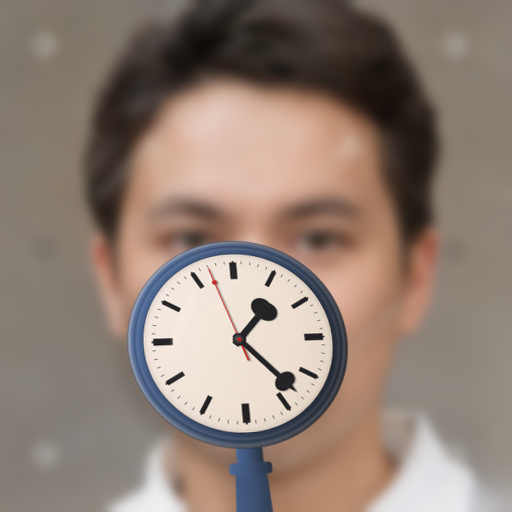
1:22:57
